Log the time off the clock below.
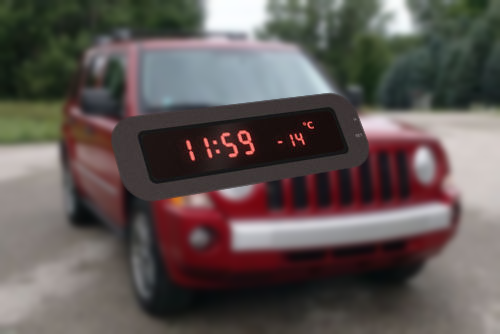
11:59
